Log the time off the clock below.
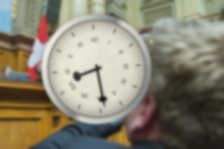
8:29
